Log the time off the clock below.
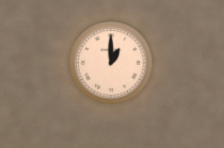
1:00
